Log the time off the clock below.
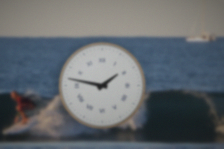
1:47
